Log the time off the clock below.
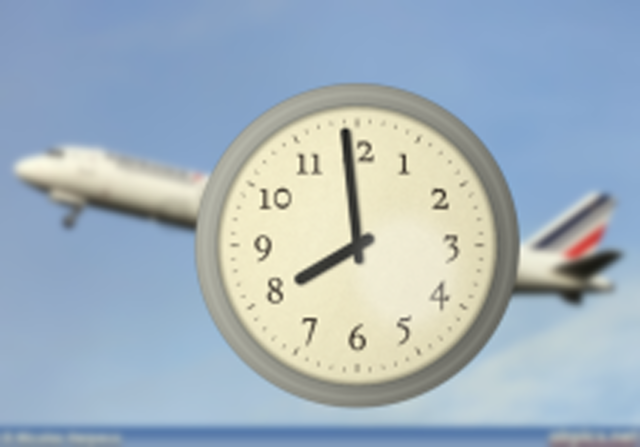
7:59
